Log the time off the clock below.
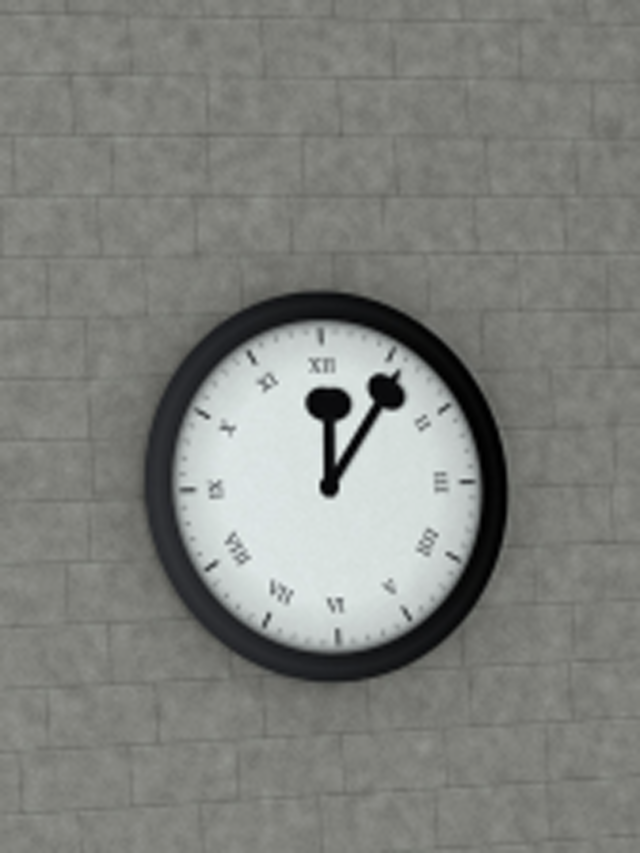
12:06
